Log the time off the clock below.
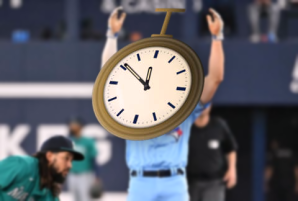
11:51
